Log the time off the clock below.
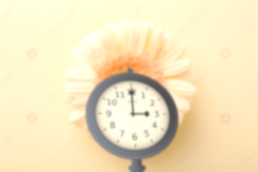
3:00
